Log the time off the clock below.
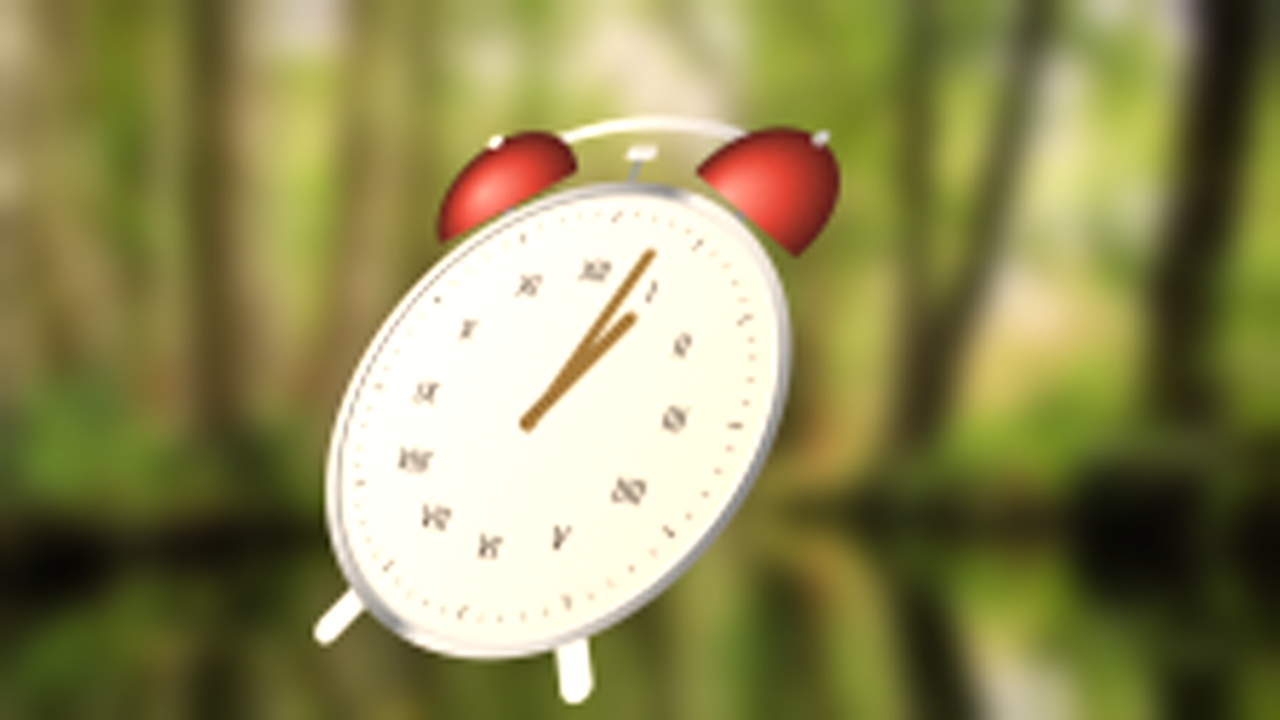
1:03
